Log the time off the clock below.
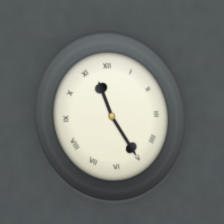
11:25
